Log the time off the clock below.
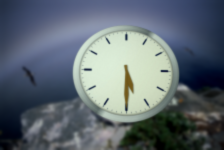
5:30
